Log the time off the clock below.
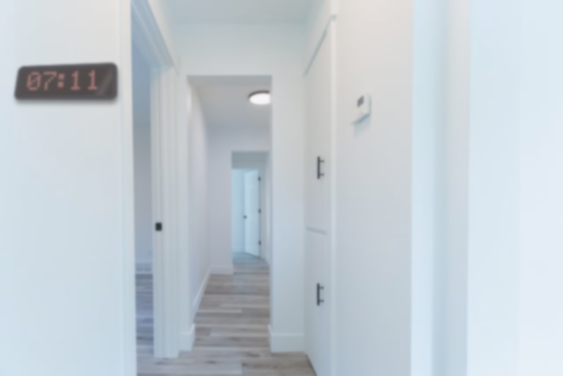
7:11
